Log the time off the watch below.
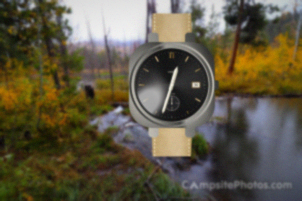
12:33
